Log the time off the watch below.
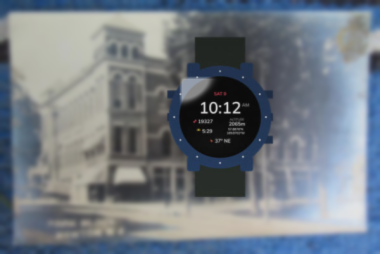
10:12
